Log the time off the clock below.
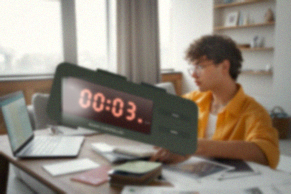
0:03
